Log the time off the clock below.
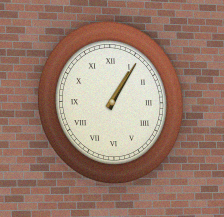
1:06
